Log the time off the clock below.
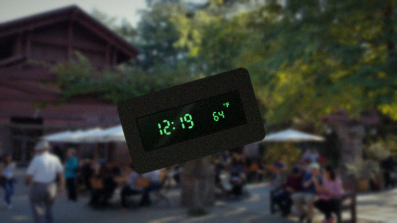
12:19
